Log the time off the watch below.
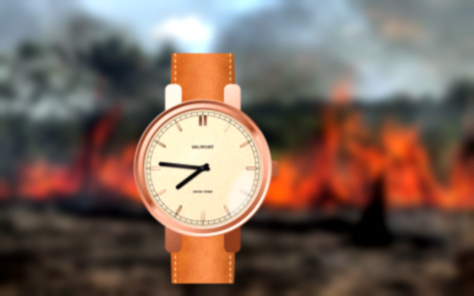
7:46
